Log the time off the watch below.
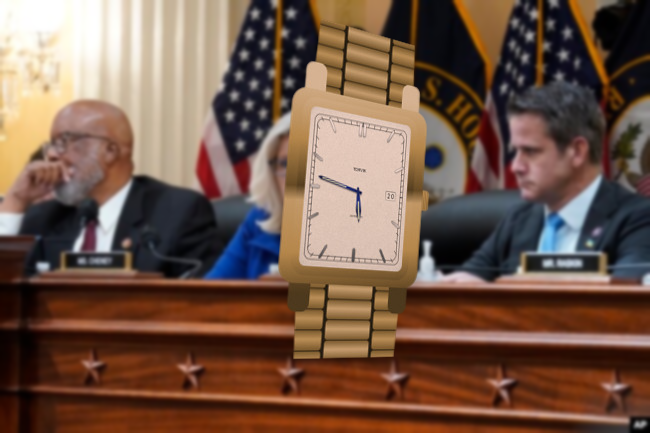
5:47
